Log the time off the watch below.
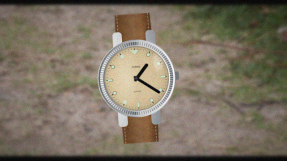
1:21
